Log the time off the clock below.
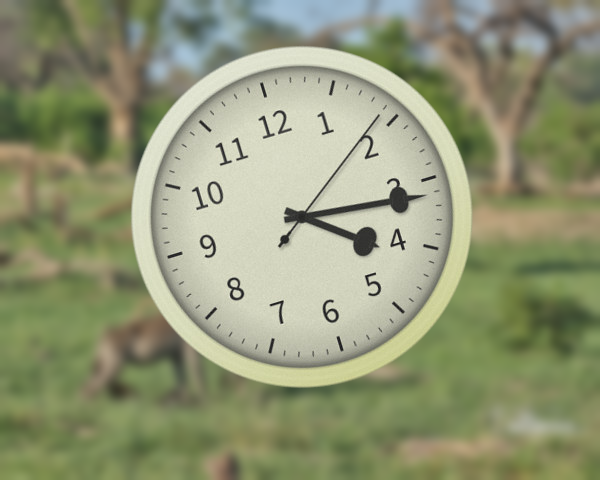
4:16:09
